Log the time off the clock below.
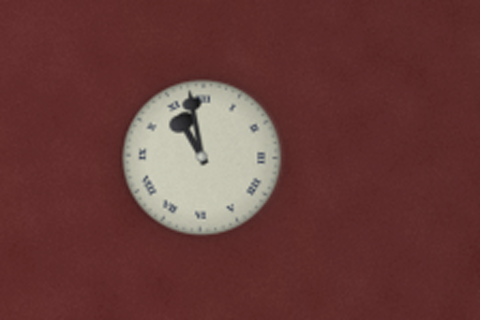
10:58
